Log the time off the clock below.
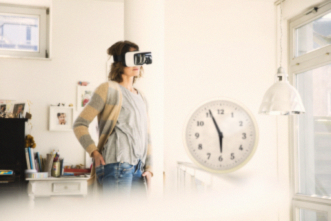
5:56
